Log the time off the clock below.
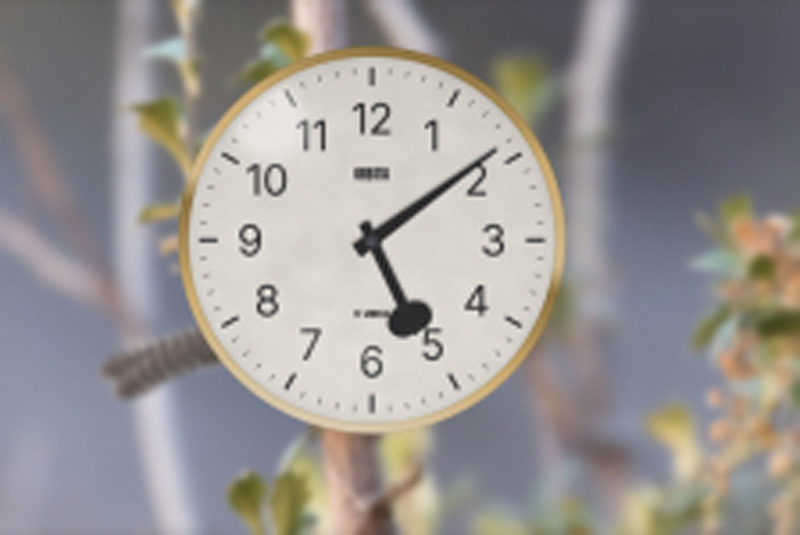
5:09
